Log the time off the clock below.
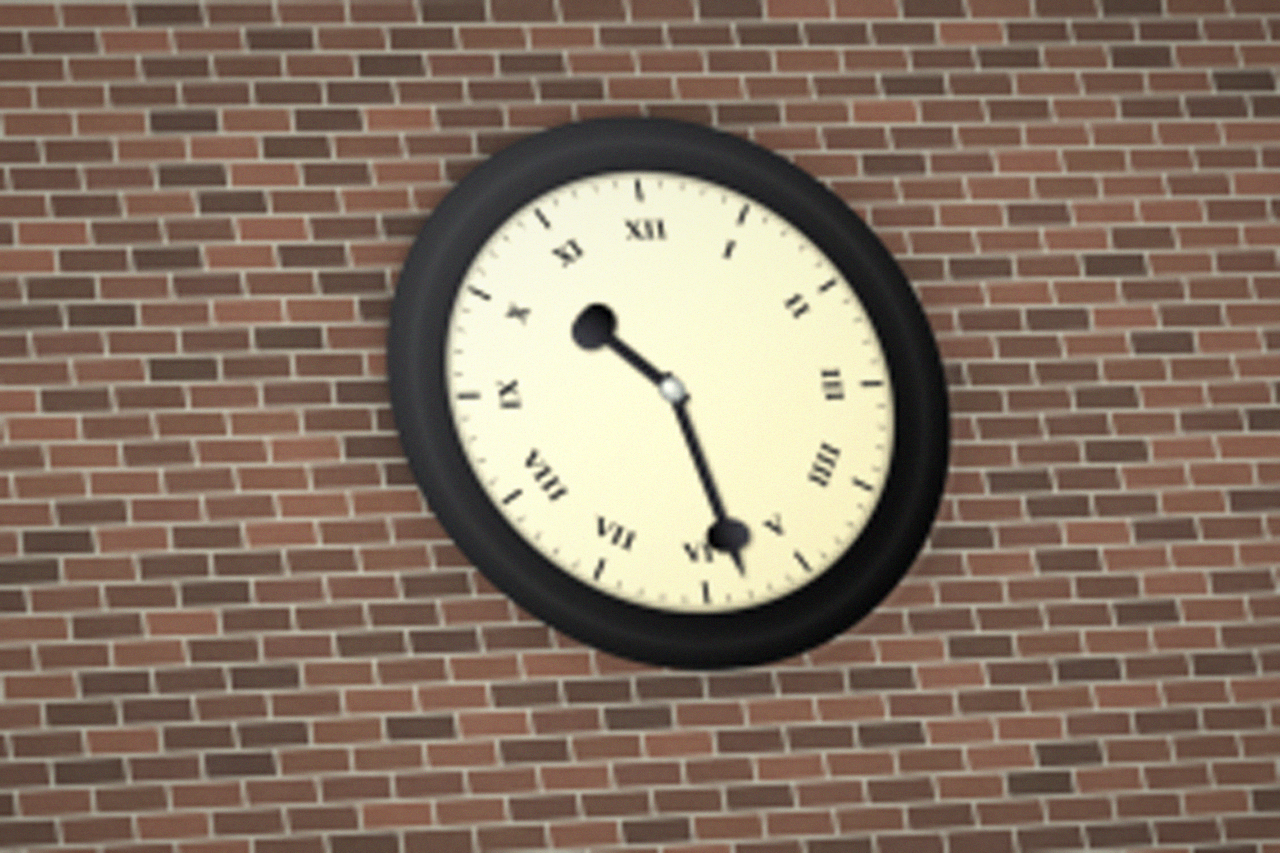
10:28
